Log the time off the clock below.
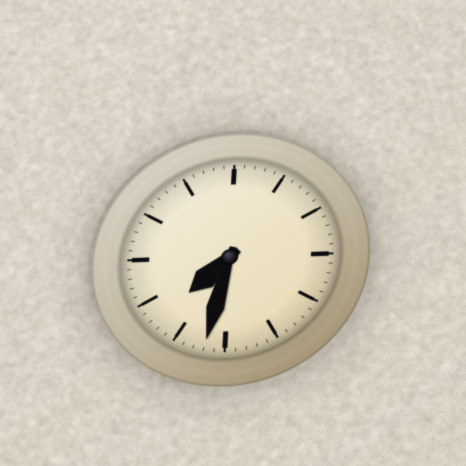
7:32
